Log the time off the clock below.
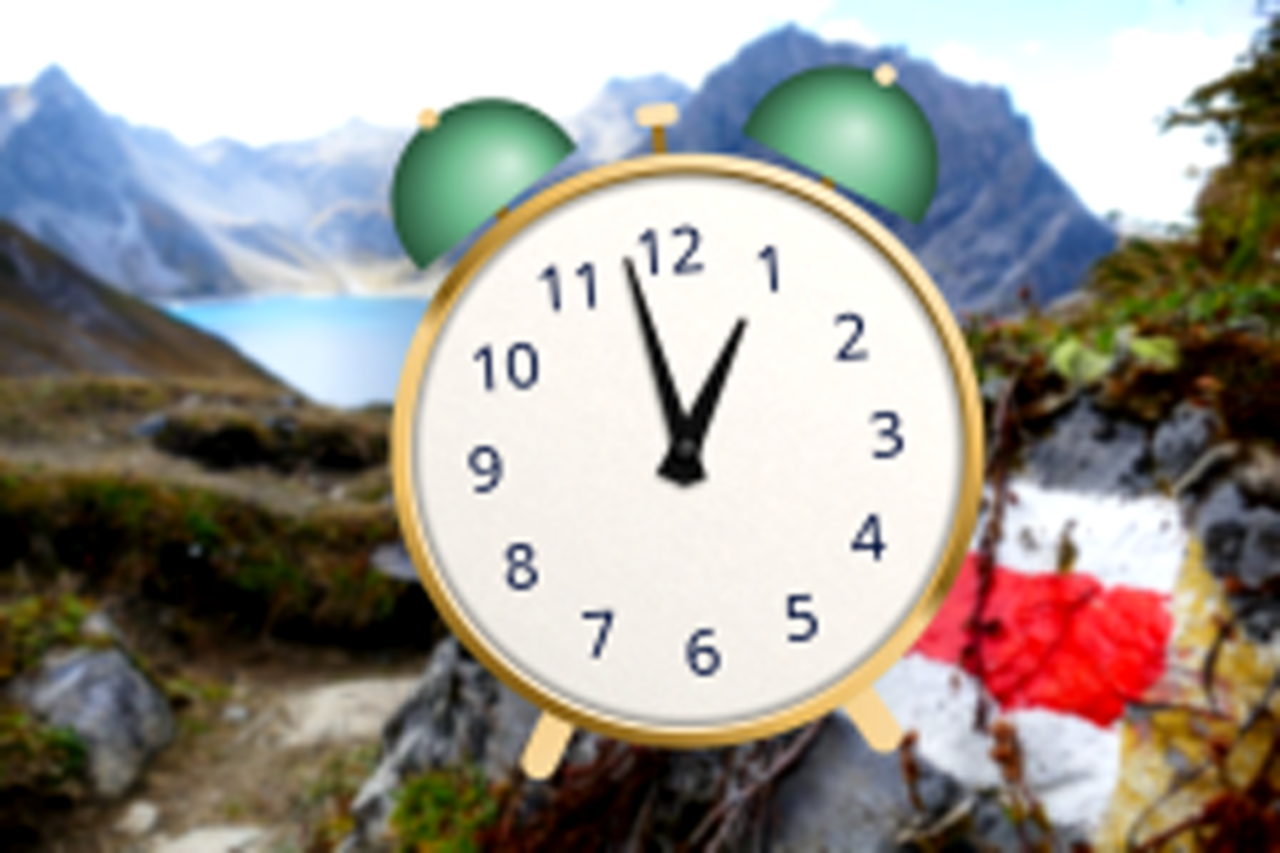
12:58
